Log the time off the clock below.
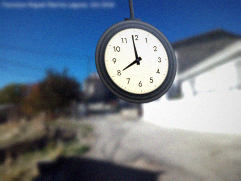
7:59
